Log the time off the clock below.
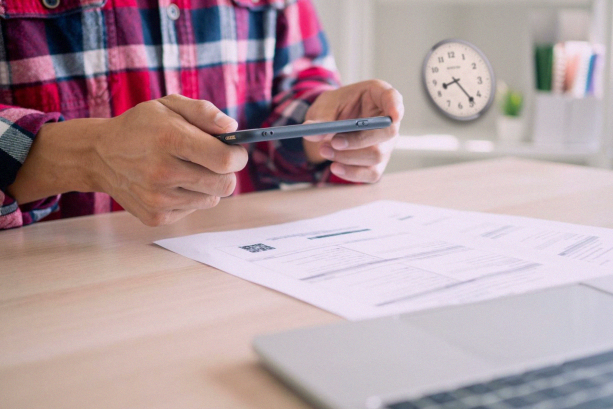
8:24
